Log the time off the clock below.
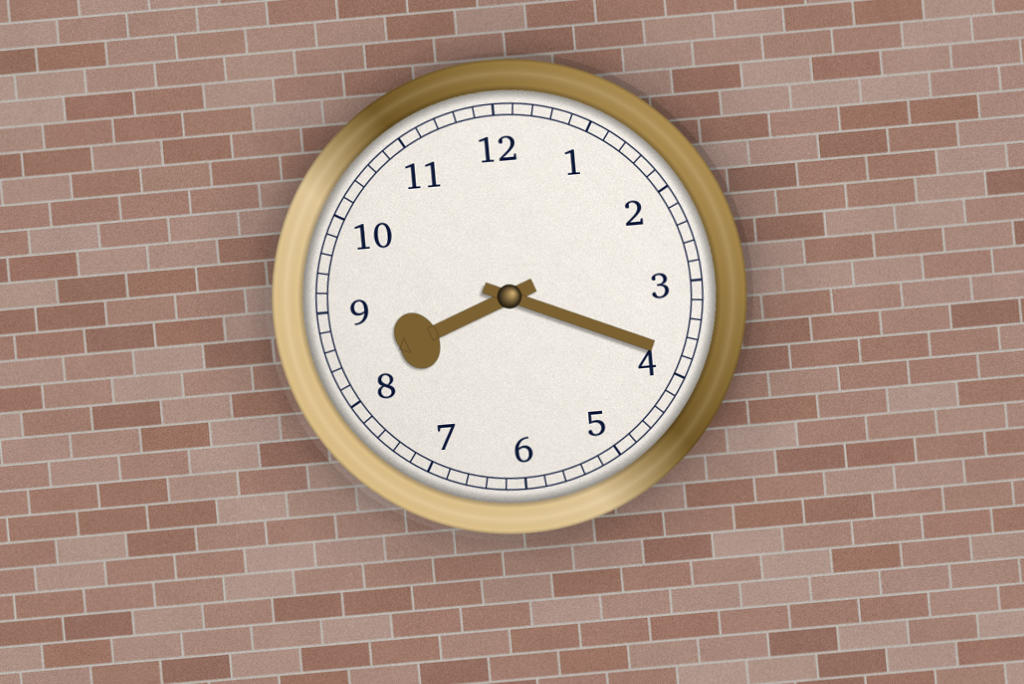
8:19
